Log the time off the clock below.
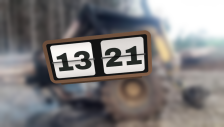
13:21
